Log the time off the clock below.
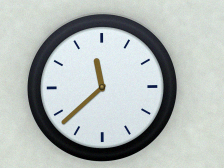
11:38
